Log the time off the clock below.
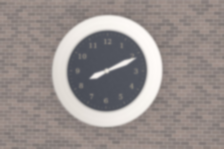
8:11
